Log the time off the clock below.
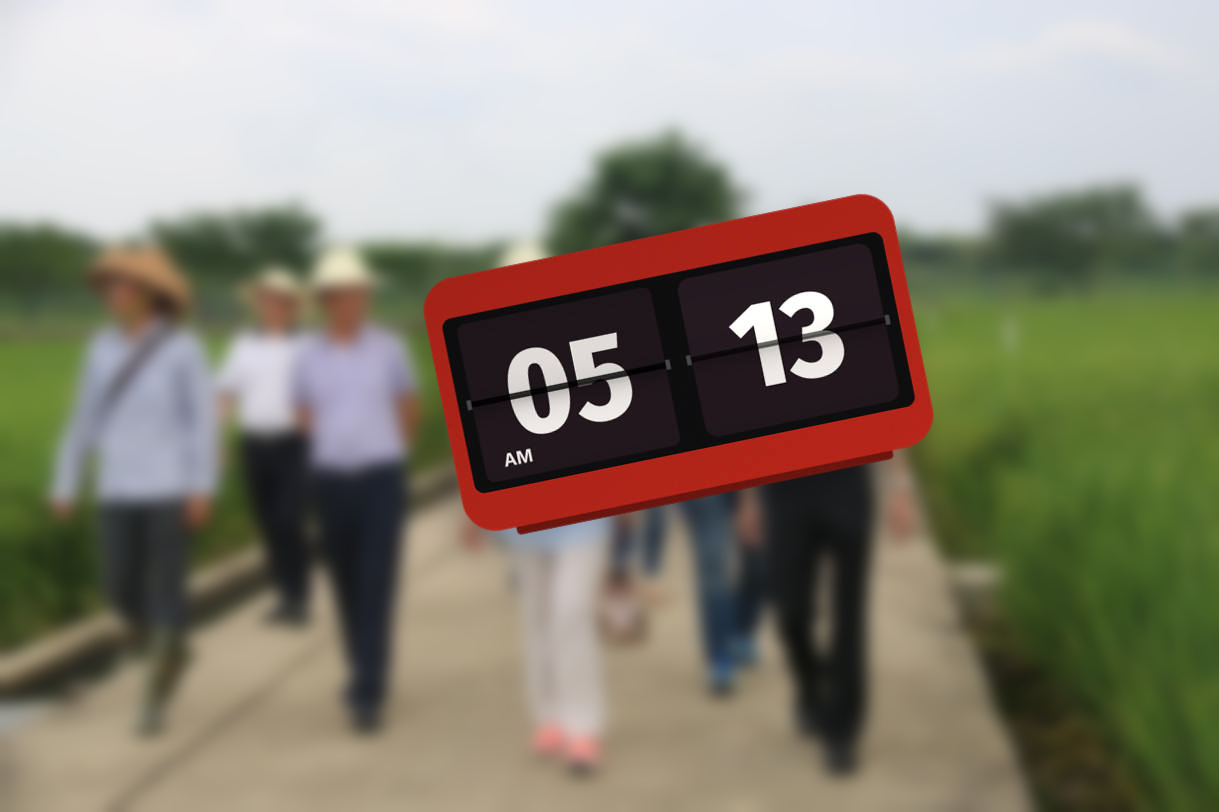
5:13
